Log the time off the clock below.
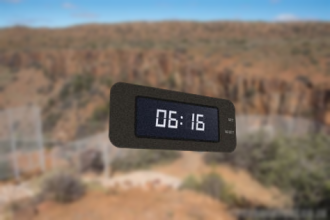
6:16
